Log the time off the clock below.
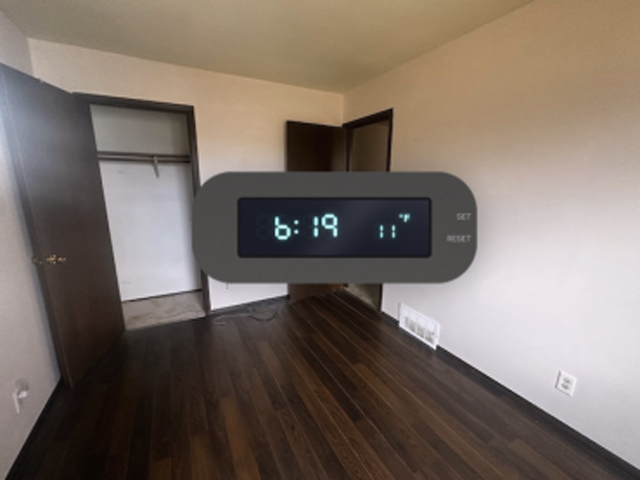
6:19
